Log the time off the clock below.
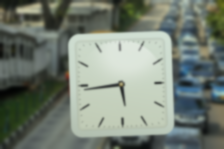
5:44
